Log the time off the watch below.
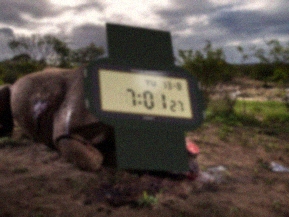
7:01:27
